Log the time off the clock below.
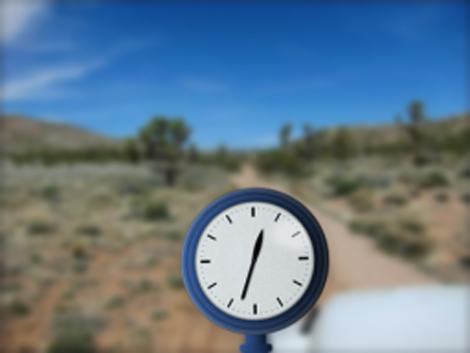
12:33
